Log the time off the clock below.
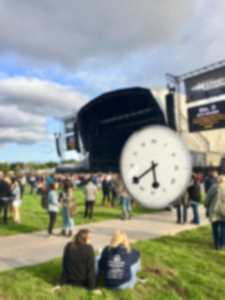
5:39
